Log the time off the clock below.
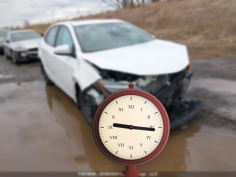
9:16
